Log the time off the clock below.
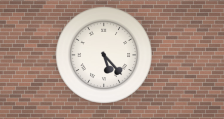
5:23
